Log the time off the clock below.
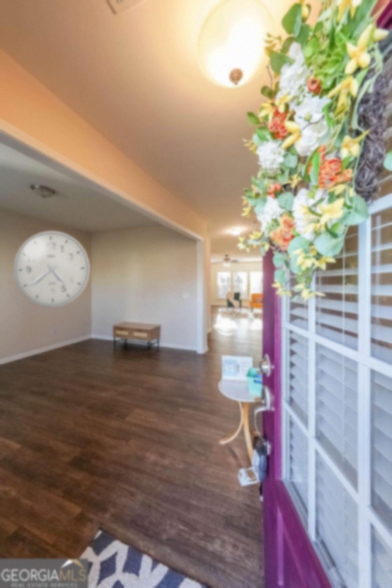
4:39
